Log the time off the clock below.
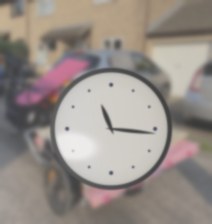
11:16
